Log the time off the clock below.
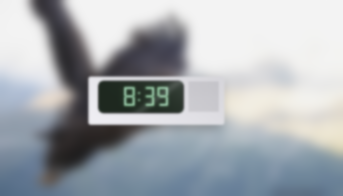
8:39
